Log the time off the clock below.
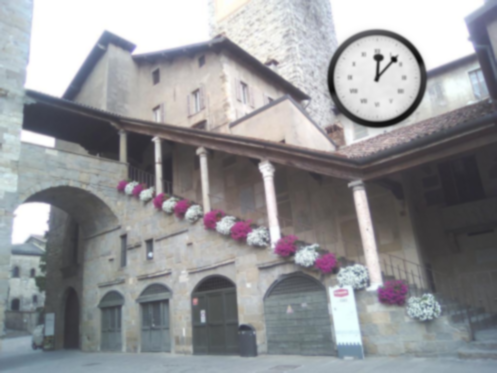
12:07
